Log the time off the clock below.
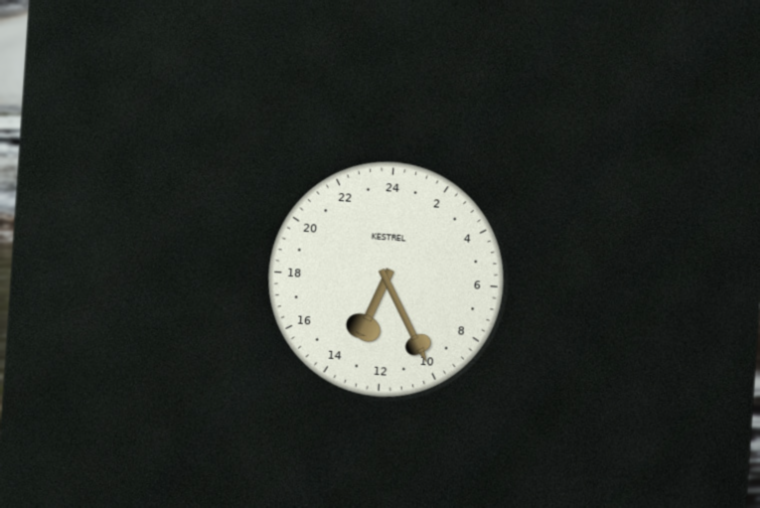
13:25
